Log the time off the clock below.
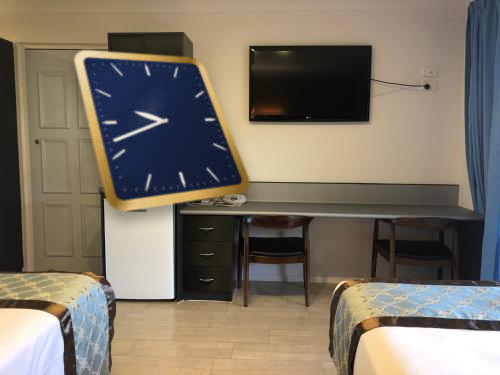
9:42
